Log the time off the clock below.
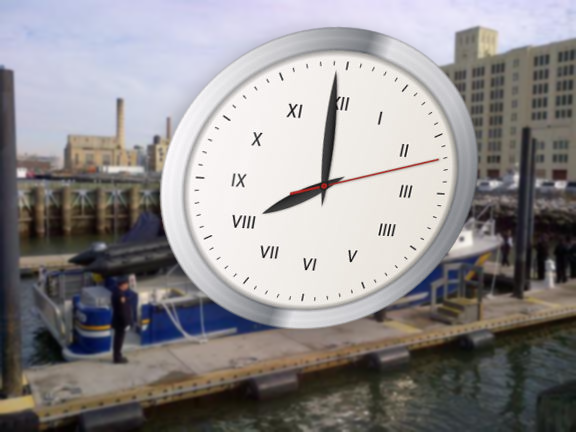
7:59:12
